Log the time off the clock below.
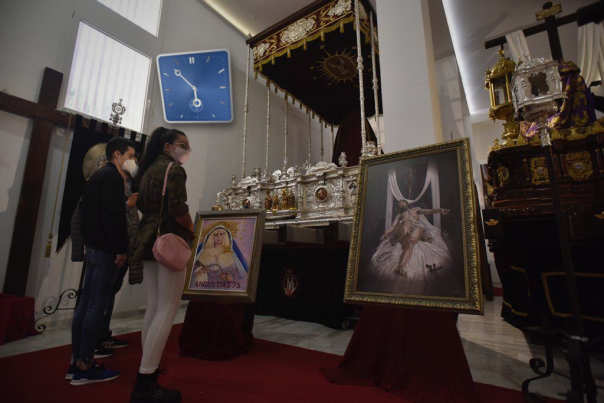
5:53
